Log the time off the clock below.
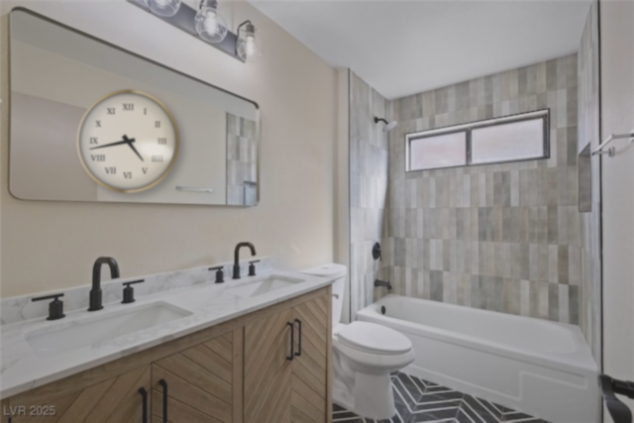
4:43
